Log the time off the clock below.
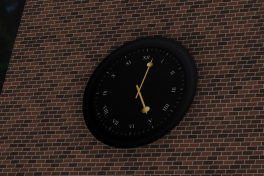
5:02
